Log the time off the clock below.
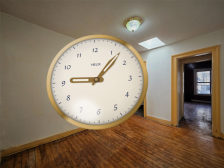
9:07
